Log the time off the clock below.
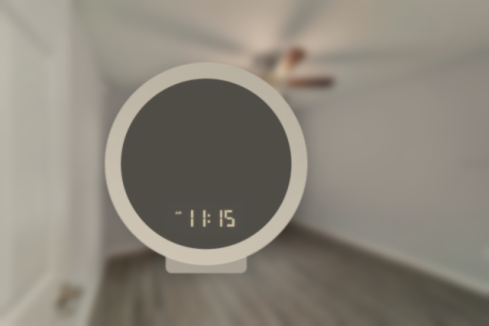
11:15
